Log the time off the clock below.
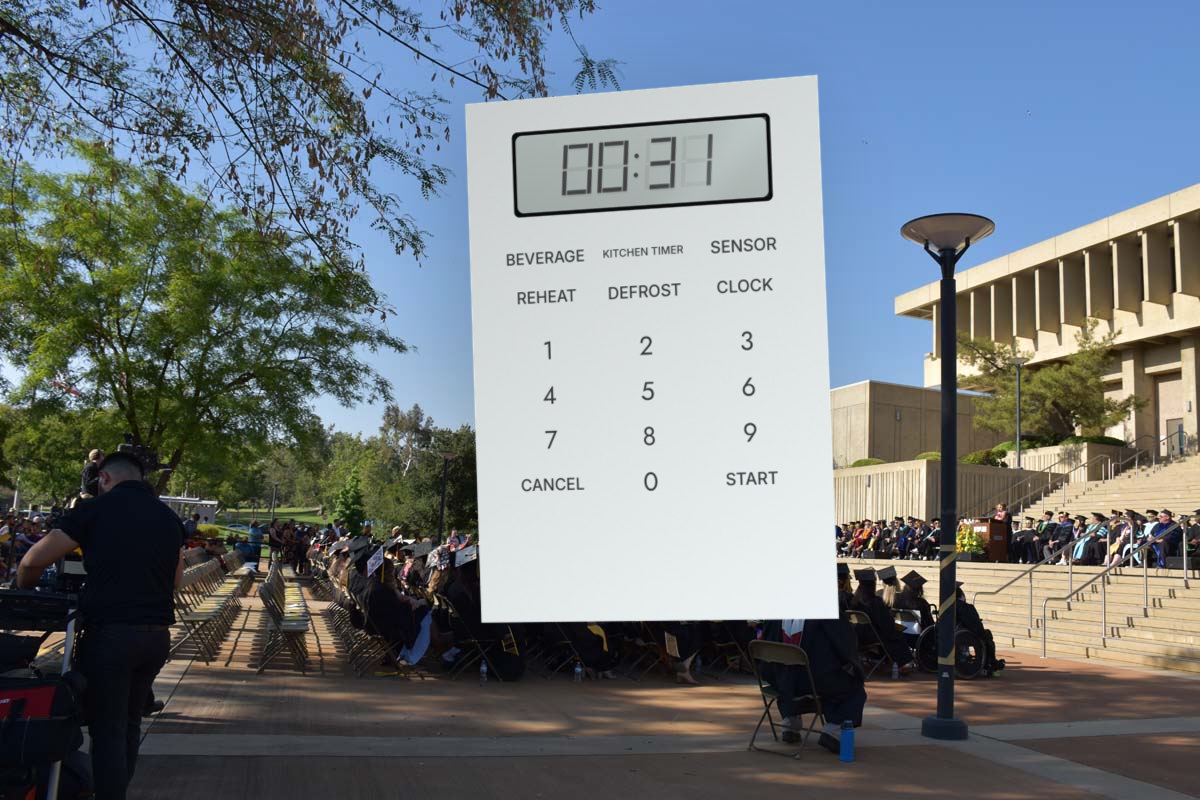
0:31
